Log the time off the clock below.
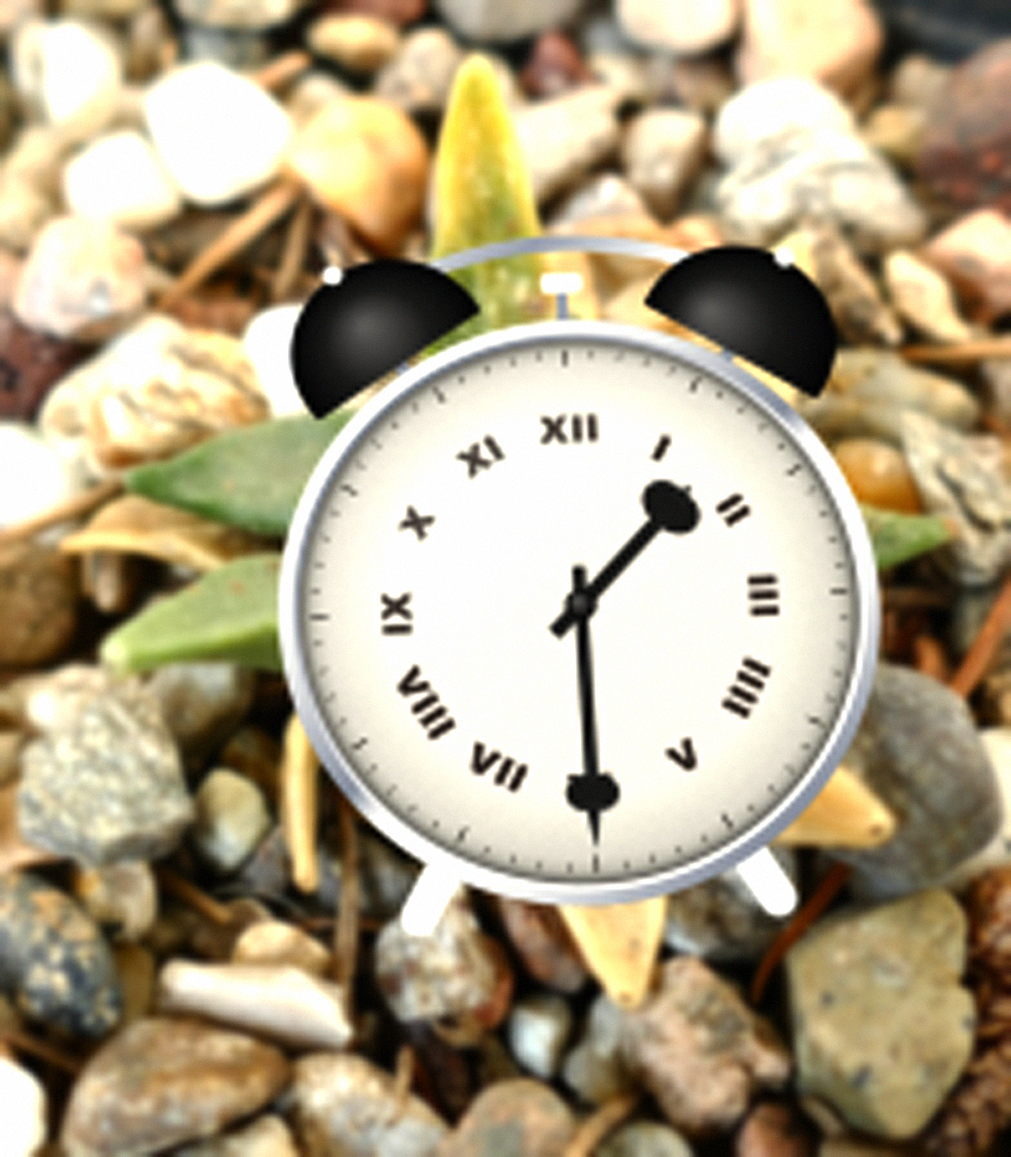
1:30
